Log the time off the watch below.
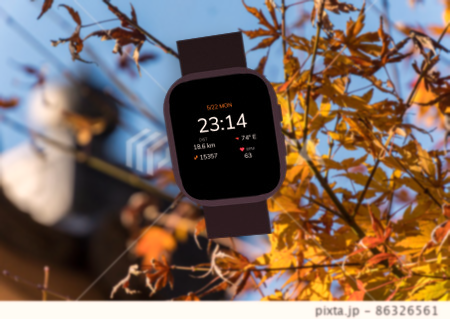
23:14
